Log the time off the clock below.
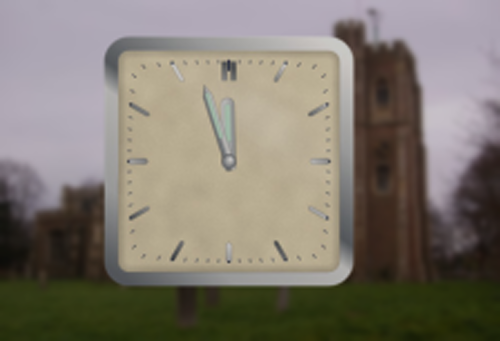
11:57
